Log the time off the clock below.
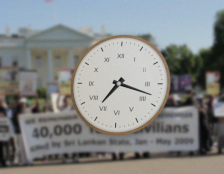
7:18
